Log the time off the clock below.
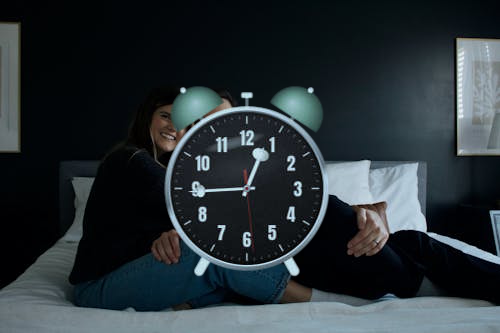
12:44:29
